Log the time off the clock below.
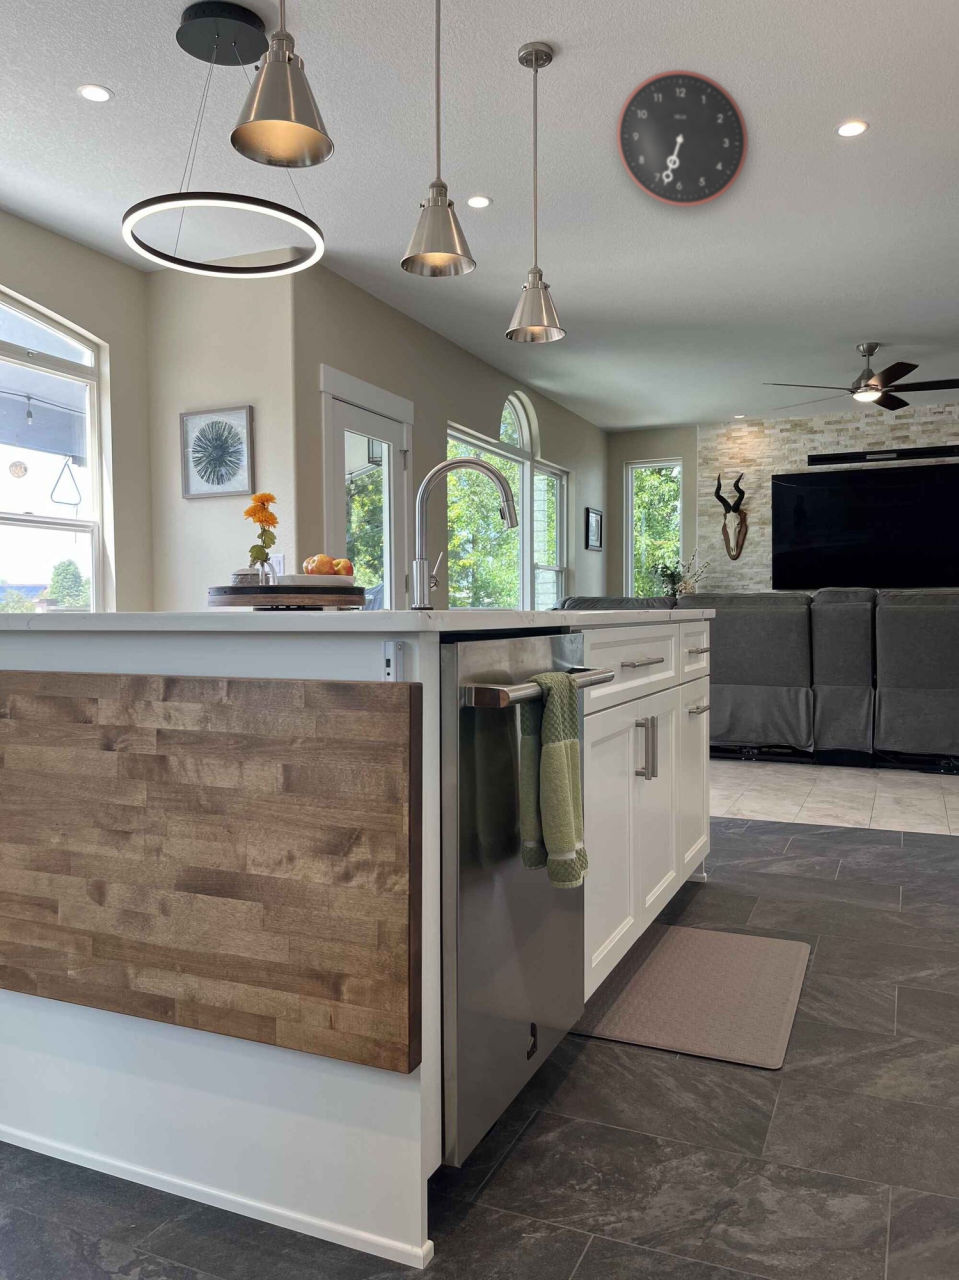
6:33
